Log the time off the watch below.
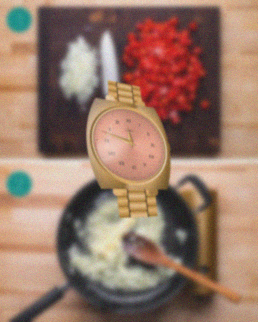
11:48
